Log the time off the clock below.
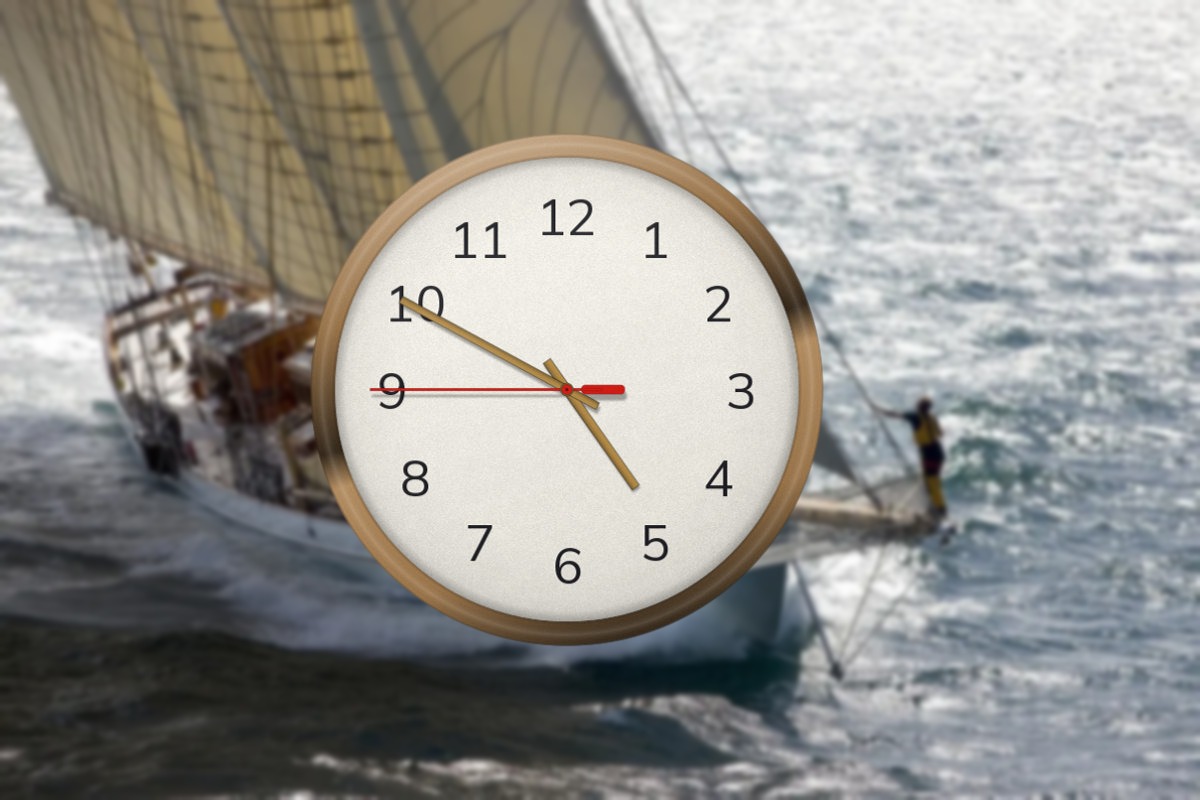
4:49:45
